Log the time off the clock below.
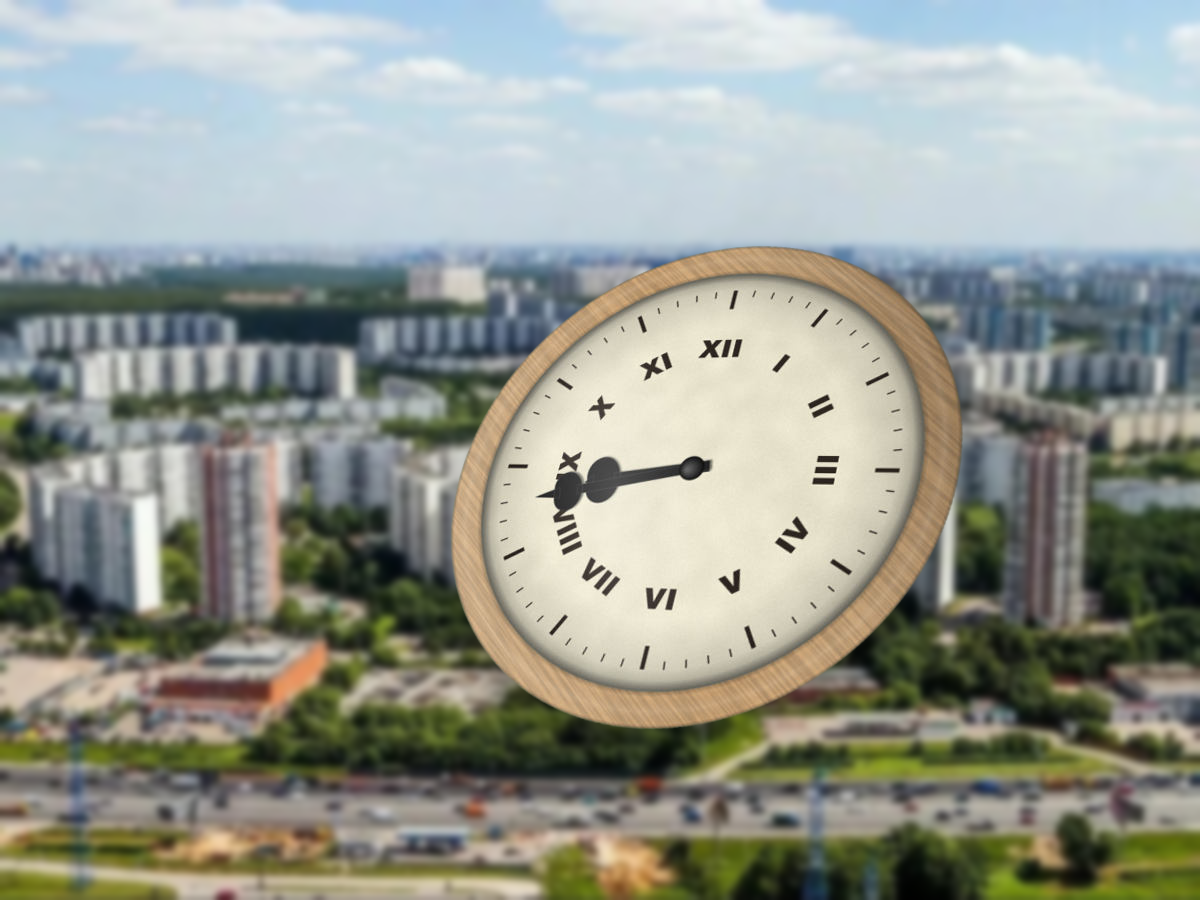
8:43
